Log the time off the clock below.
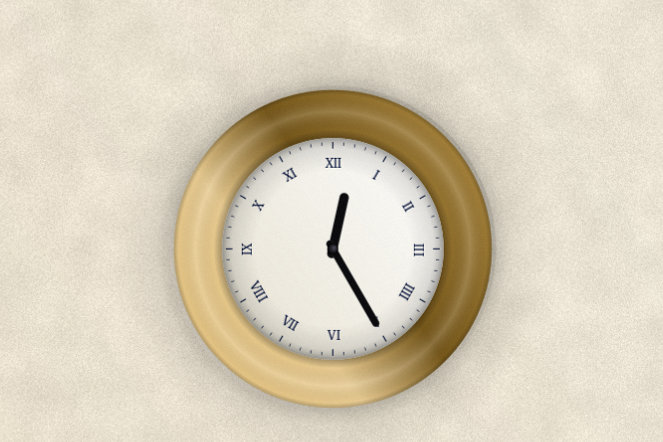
12:25
